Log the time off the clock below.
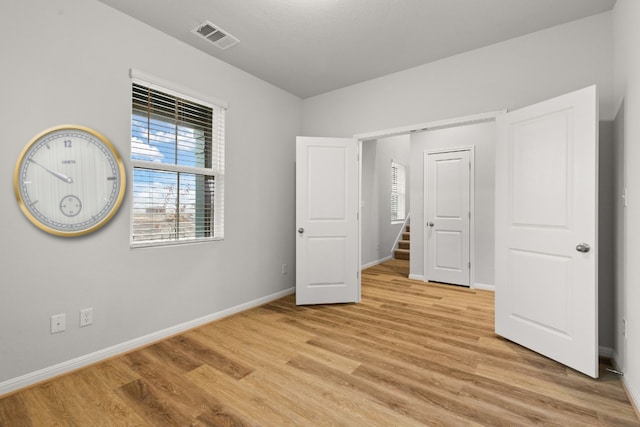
9:50
